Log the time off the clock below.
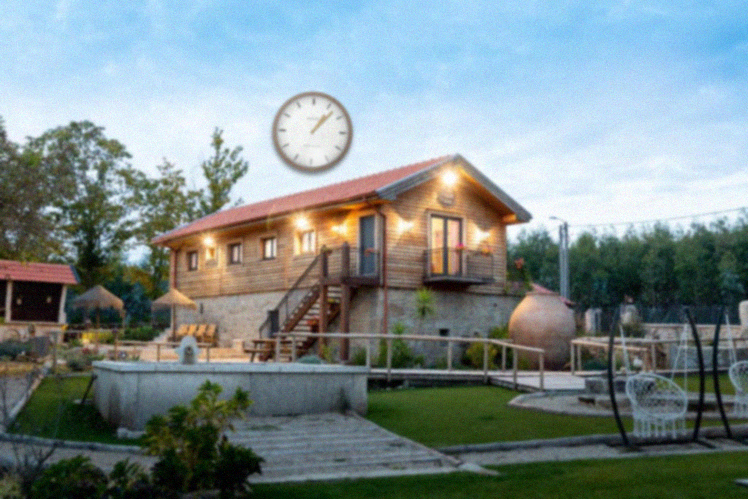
1:07
